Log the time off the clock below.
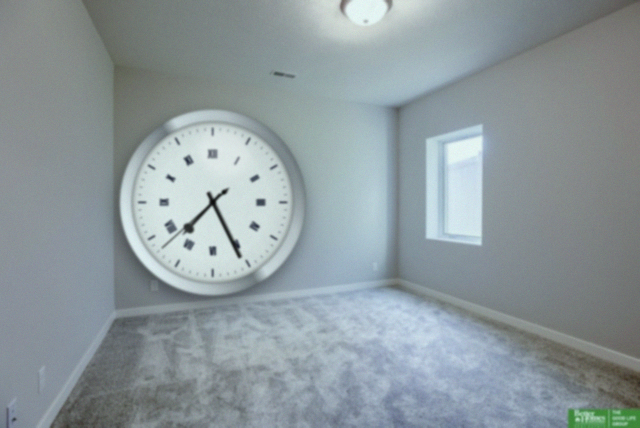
7:25:38
